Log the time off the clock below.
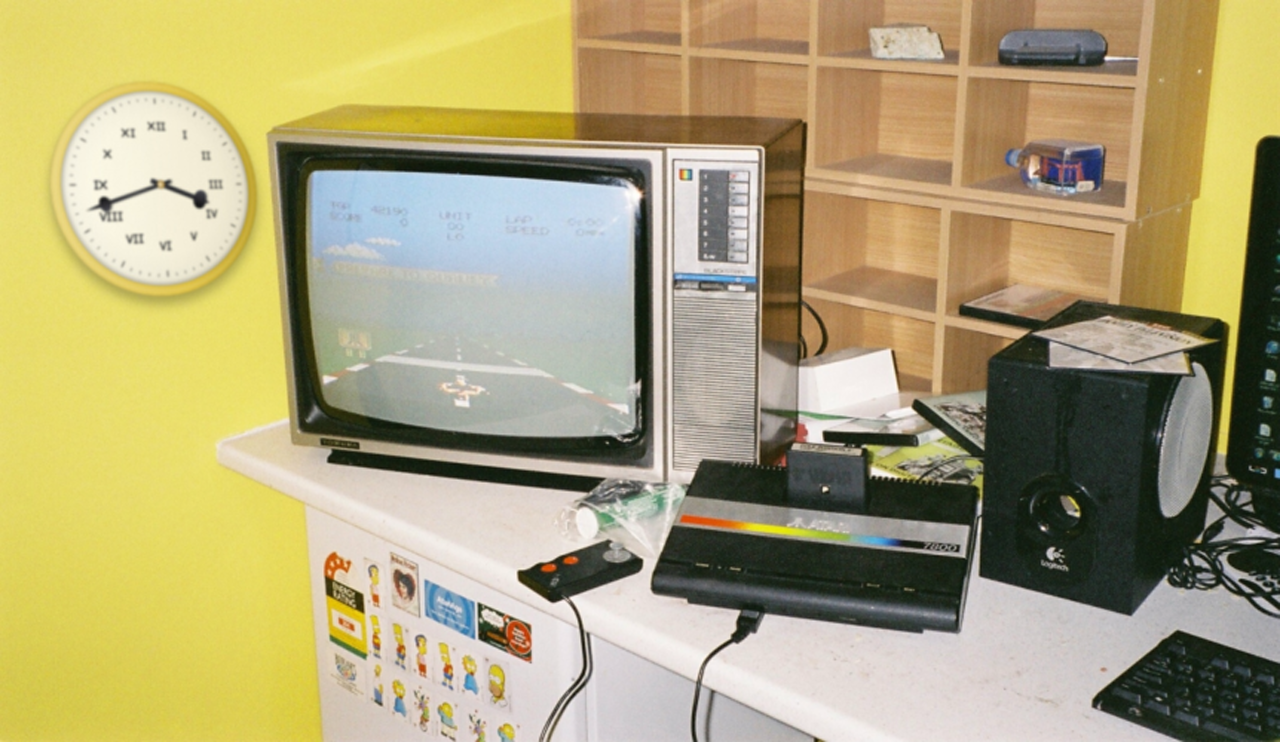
3:42
